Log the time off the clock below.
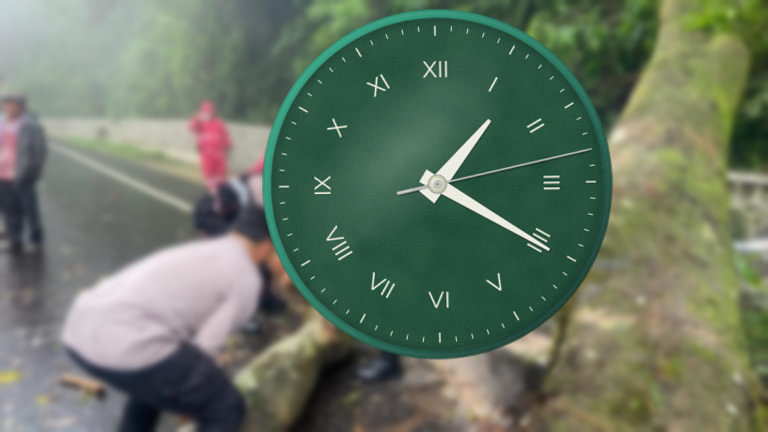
1:20:13
